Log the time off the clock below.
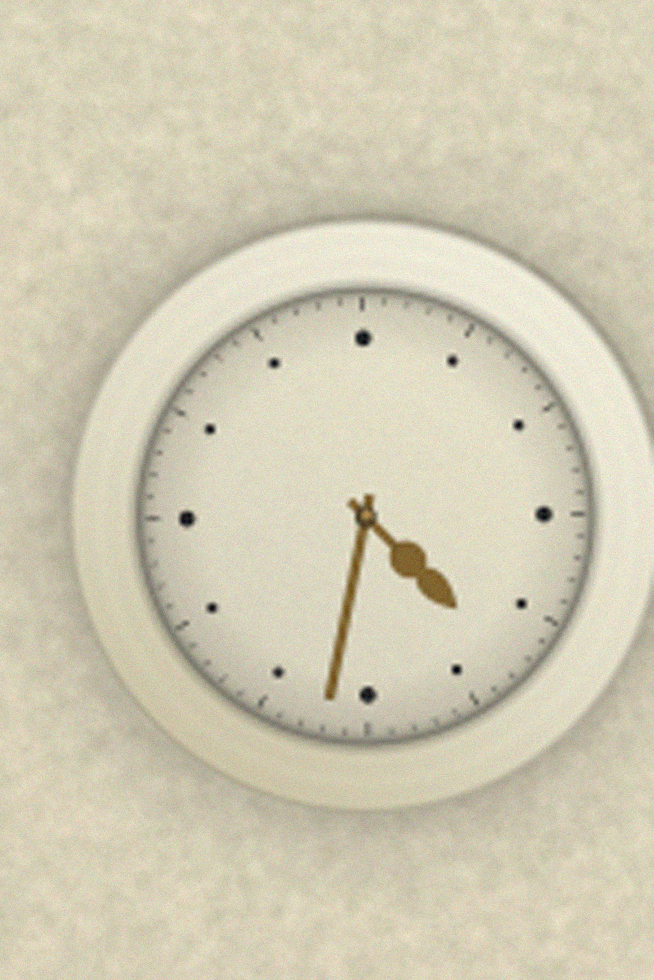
4:32
